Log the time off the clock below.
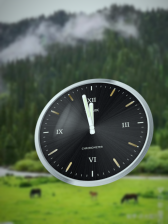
11:58
